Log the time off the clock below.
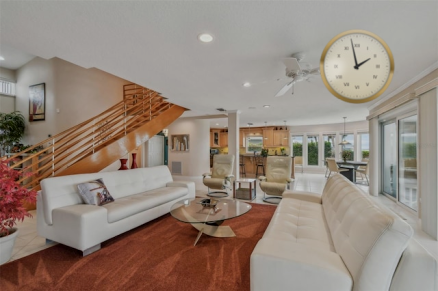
1:58
